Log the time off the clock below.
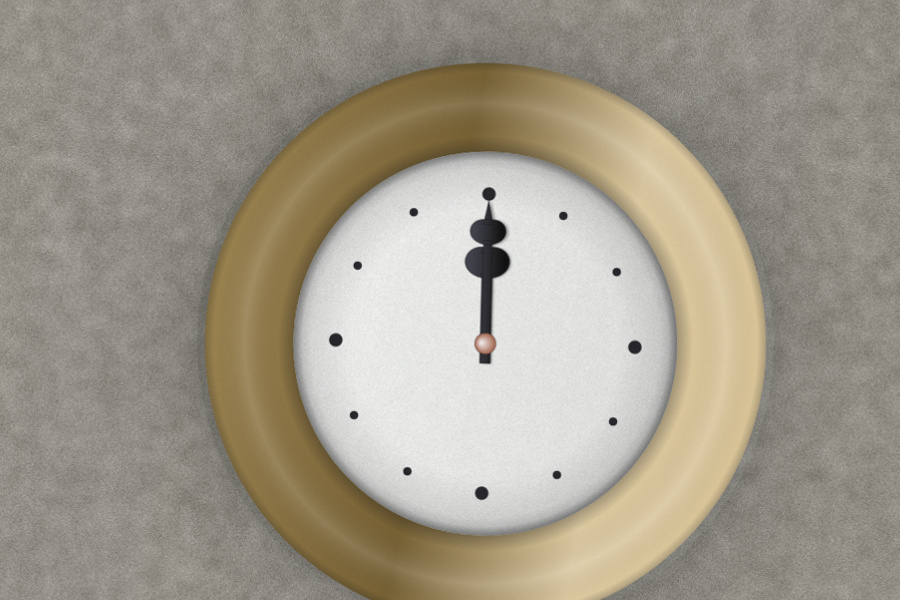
12:00
